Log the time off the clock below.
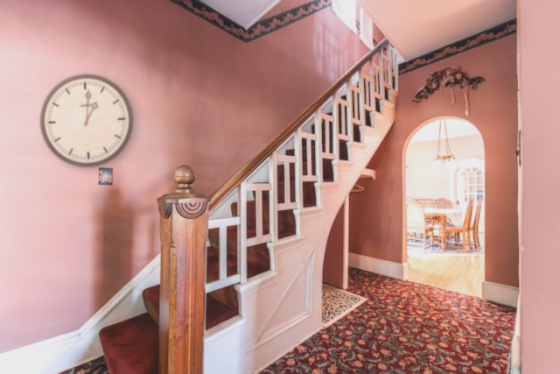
1:01
